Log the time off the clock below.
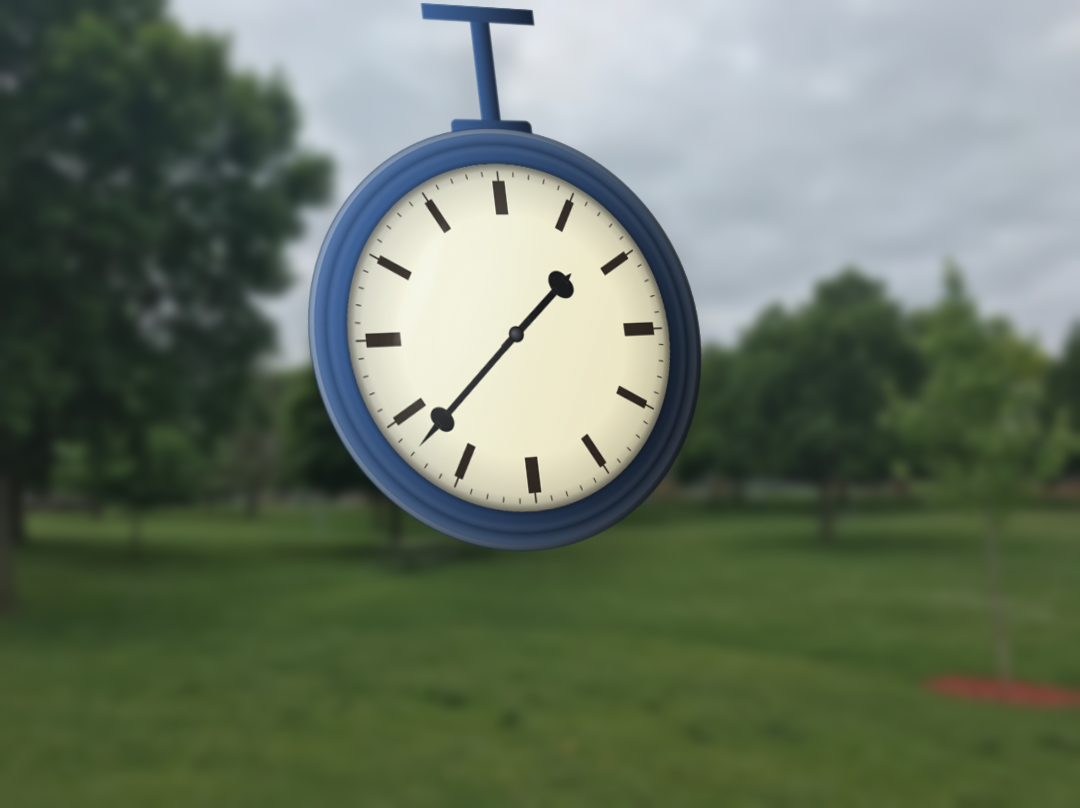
1:38
